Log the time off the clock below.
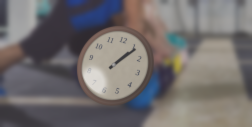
1:06
